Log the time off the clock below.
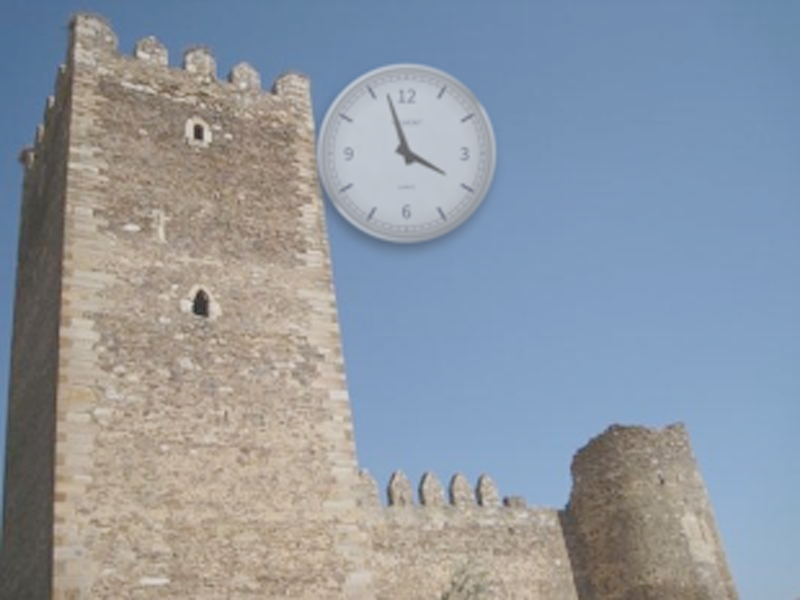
3:57
